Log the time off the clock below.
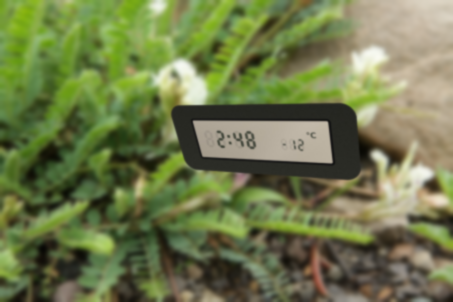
2:48
